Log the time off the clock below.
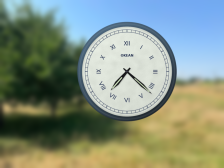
7:22
